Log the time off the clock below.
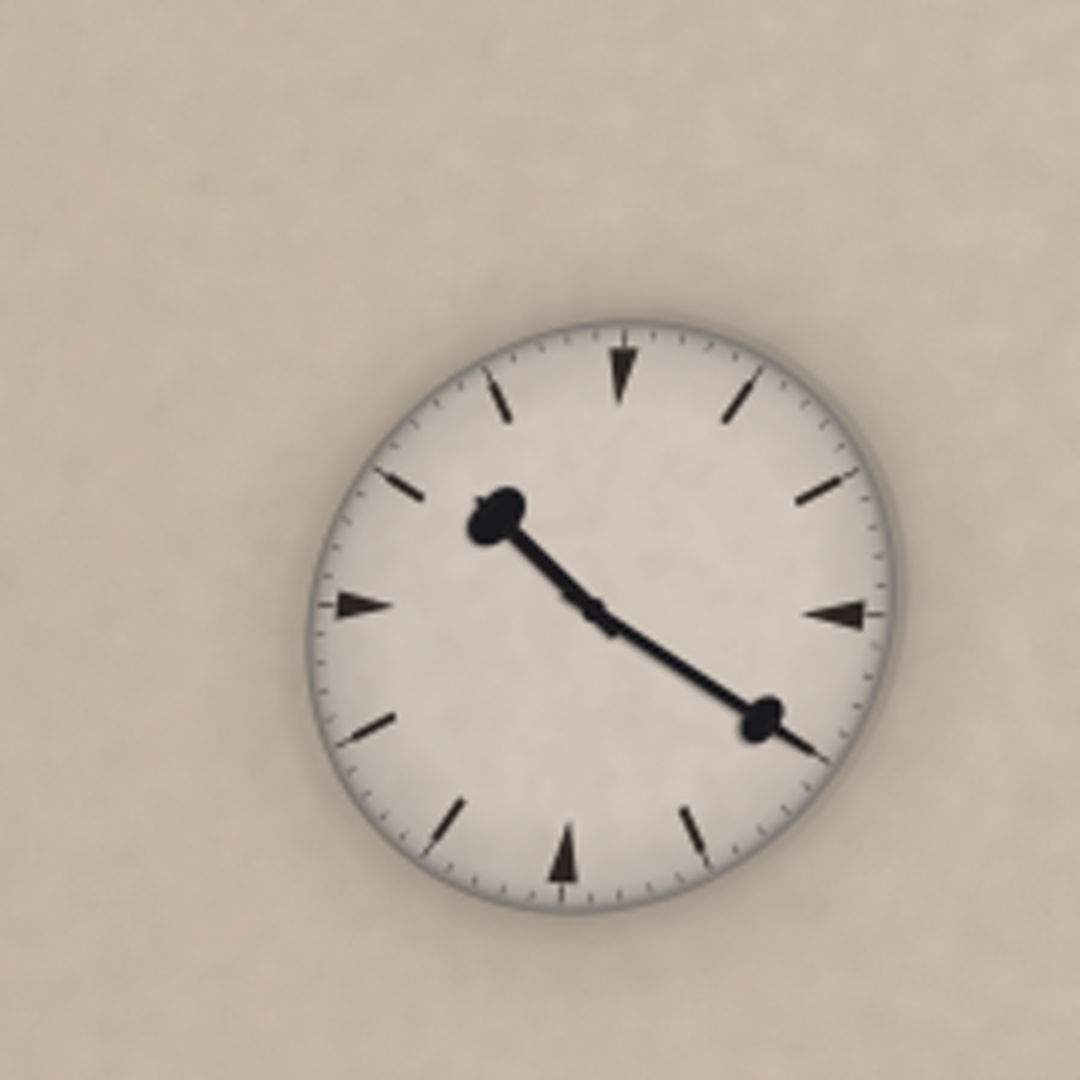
10:20
